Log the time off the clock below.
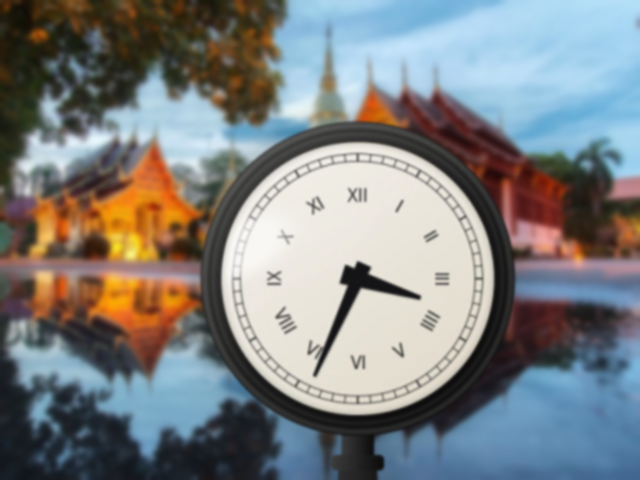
3:34
